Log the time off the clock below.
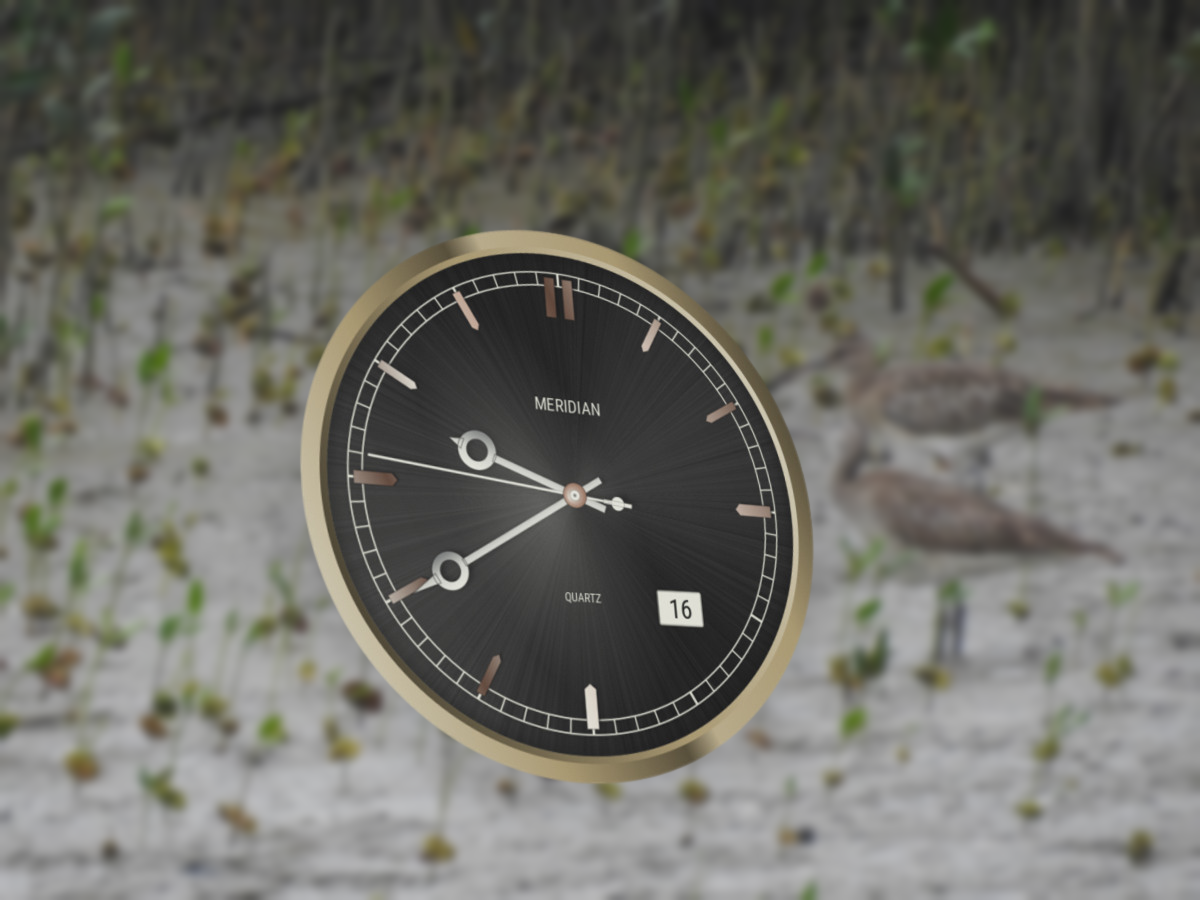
9:39:46
